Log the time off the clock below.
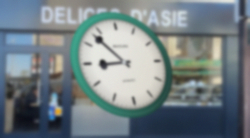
8:53
